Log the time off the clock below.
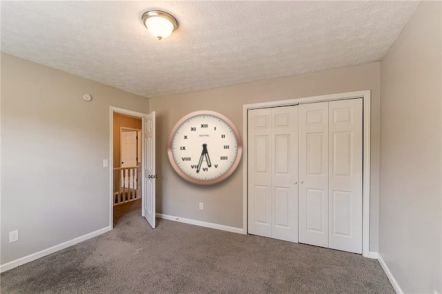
5:33
